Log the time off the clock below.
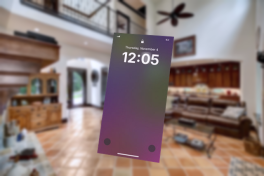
12:05
